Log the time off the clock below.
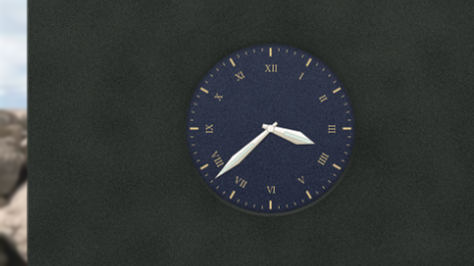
3:38
